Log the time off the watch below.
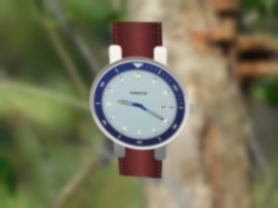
9:20
